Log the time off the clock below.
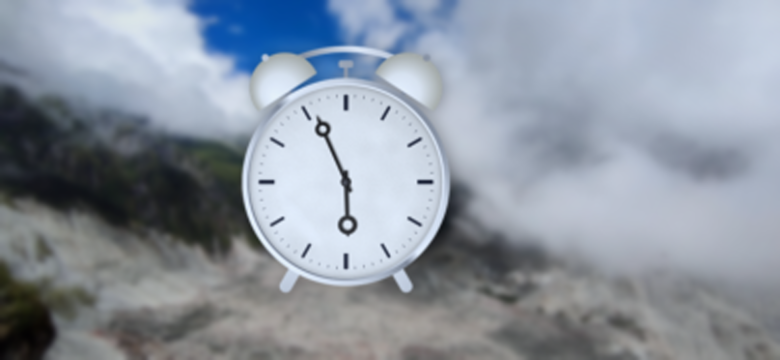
5:56
